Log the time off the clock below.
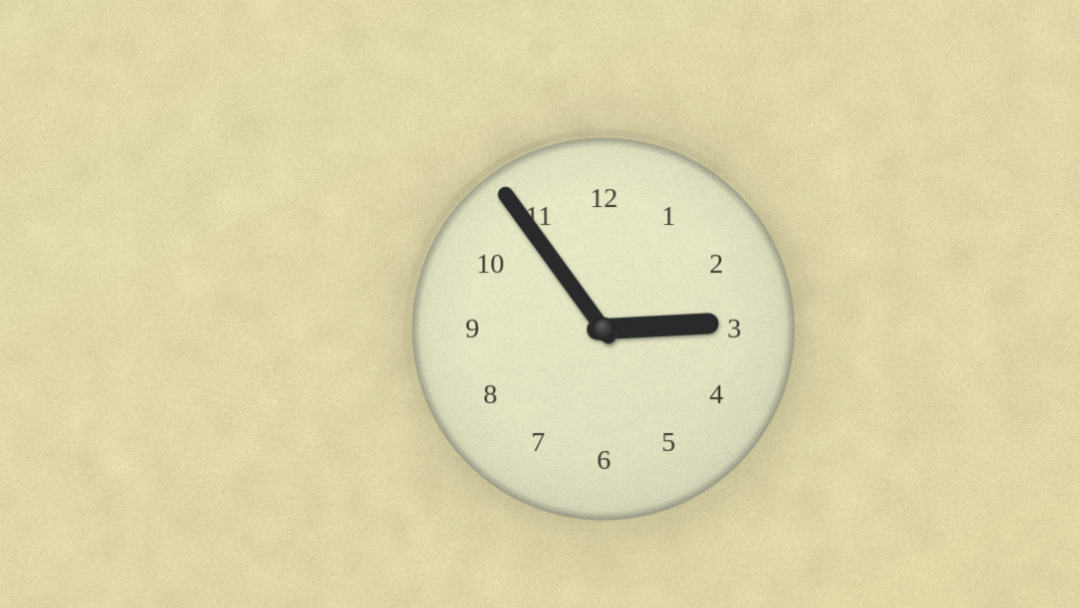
2:54
